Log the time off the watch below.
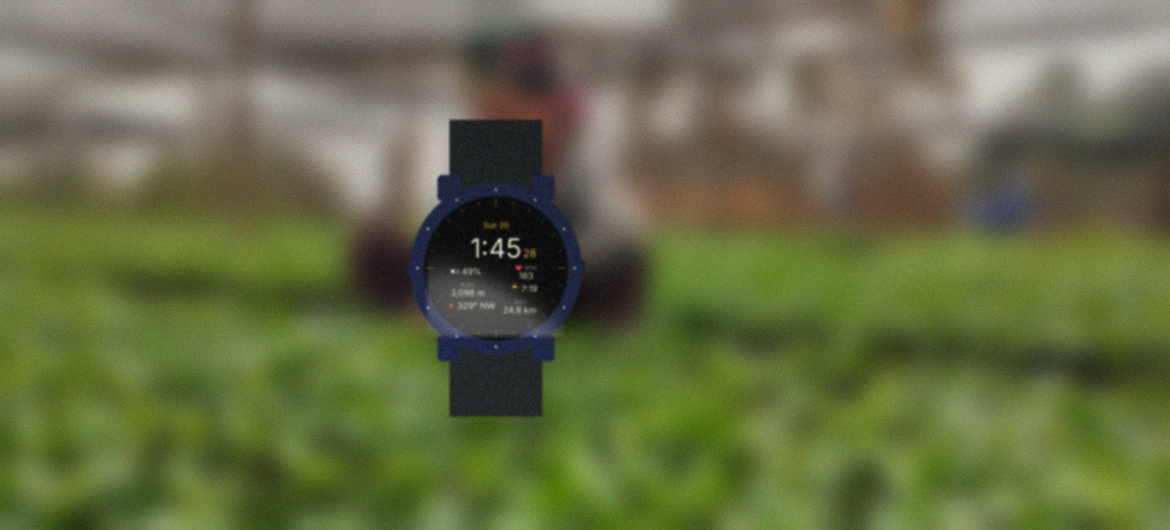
1:45
